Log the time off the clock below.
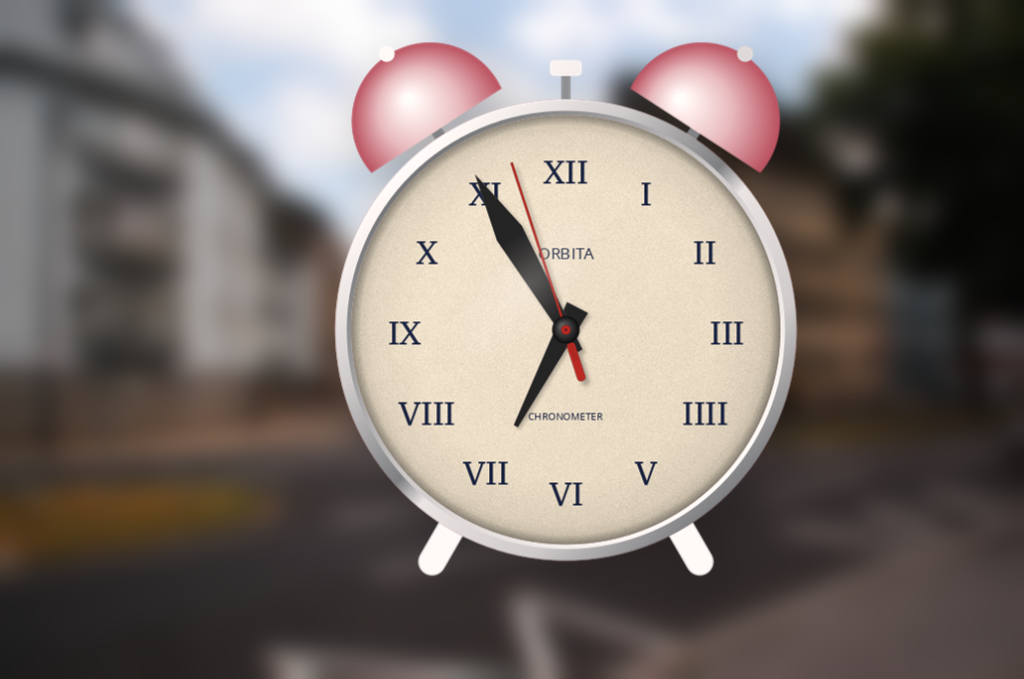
6:54:57
